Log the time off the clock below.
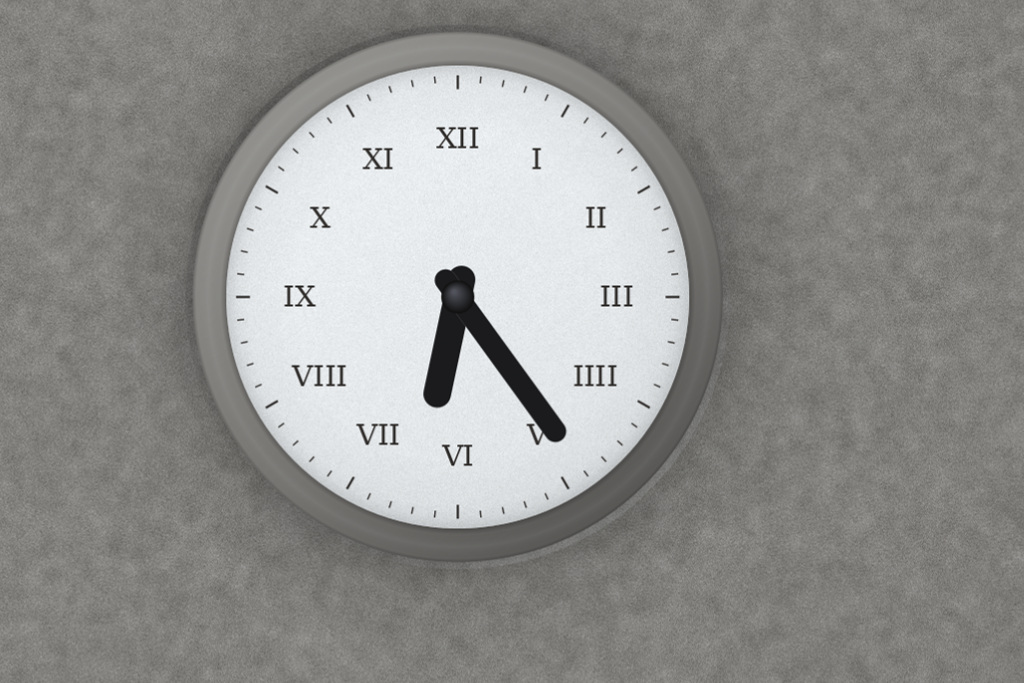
6:24
